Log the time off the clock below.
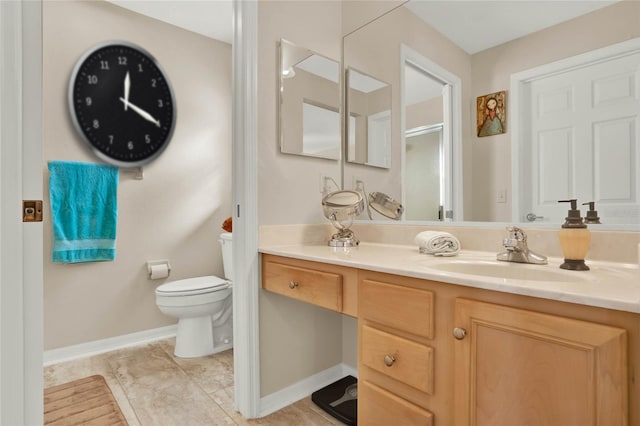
12:20
